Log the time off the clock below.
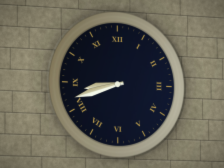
8:42
